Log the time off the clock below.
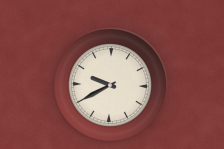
9:40
